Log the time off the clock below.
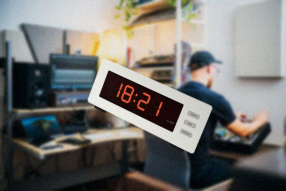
18:21
